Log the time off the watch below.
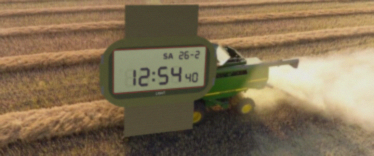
12:54:40
